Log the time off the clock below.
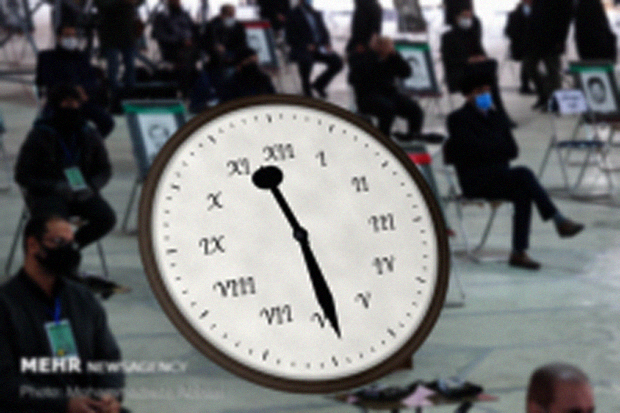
11:29
